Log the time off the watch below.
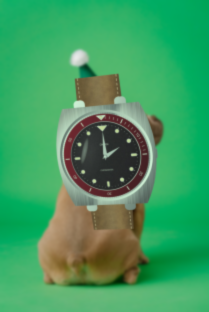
2:00
